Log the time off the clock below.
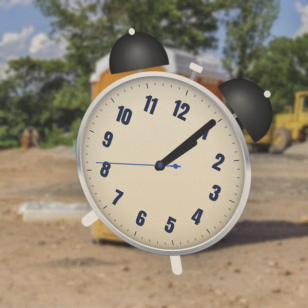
1:04:41
